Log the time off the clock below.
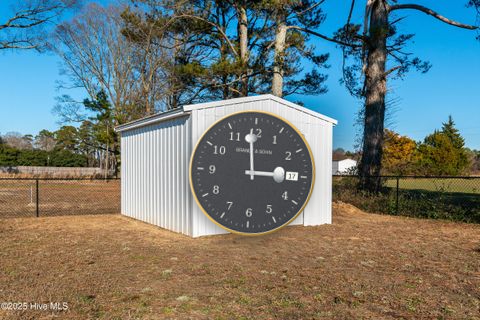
2:59
